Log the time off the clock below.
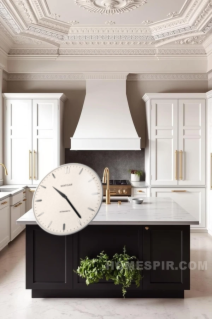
10:24
